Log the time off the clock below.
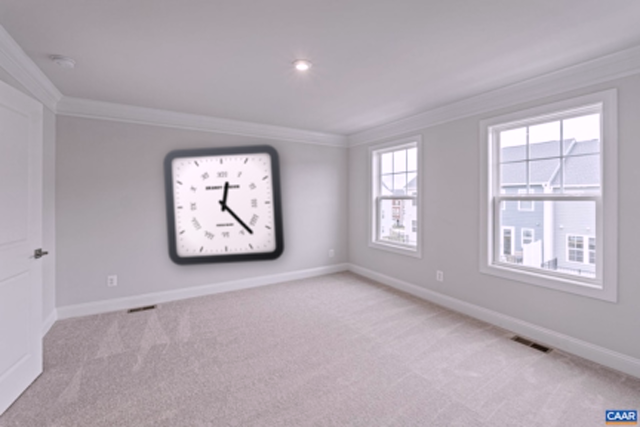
12:23
